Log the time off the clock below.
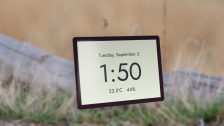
1:50
